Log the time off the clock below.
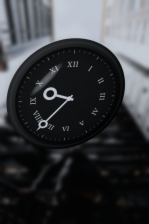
9:37
